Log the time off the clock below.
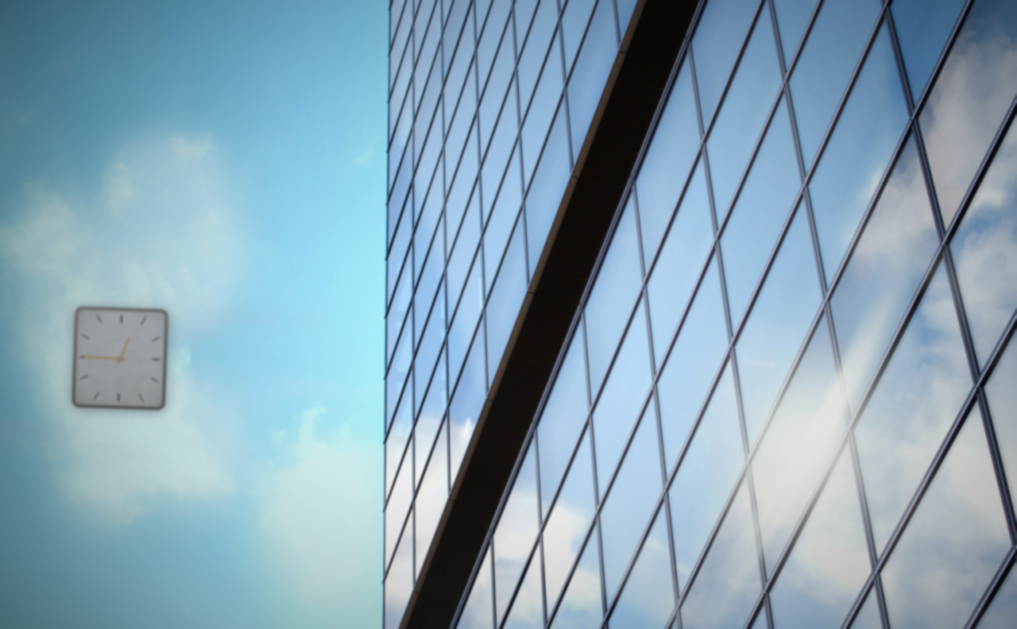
12:45
